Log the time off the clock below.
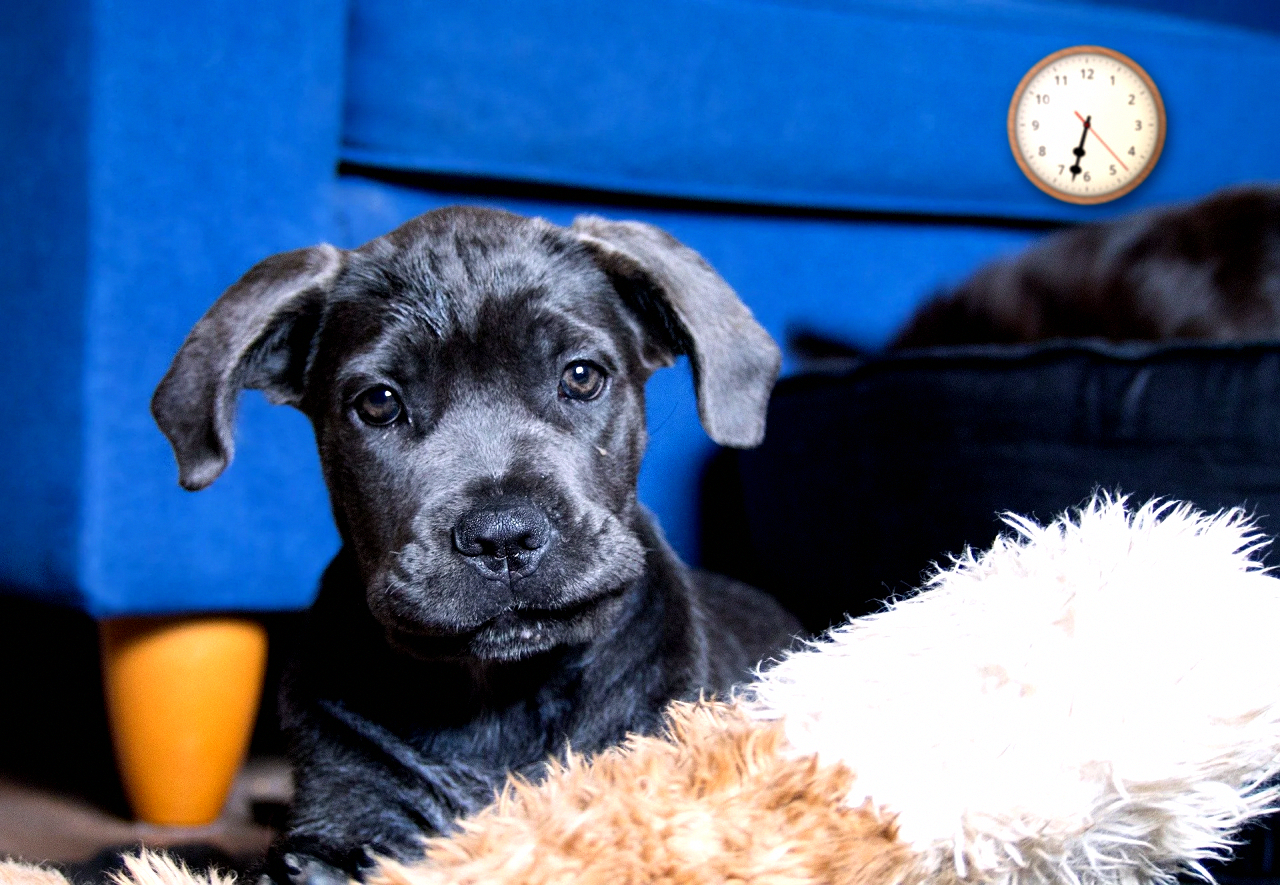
6:32:23
